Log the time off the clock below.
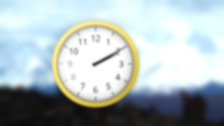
2:10
